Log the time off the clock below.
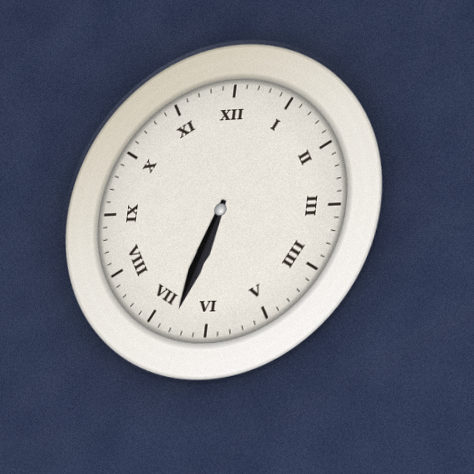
6:33
